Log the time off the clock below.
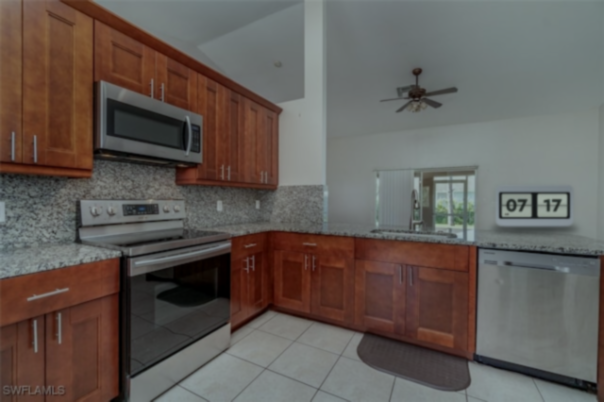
7:17
